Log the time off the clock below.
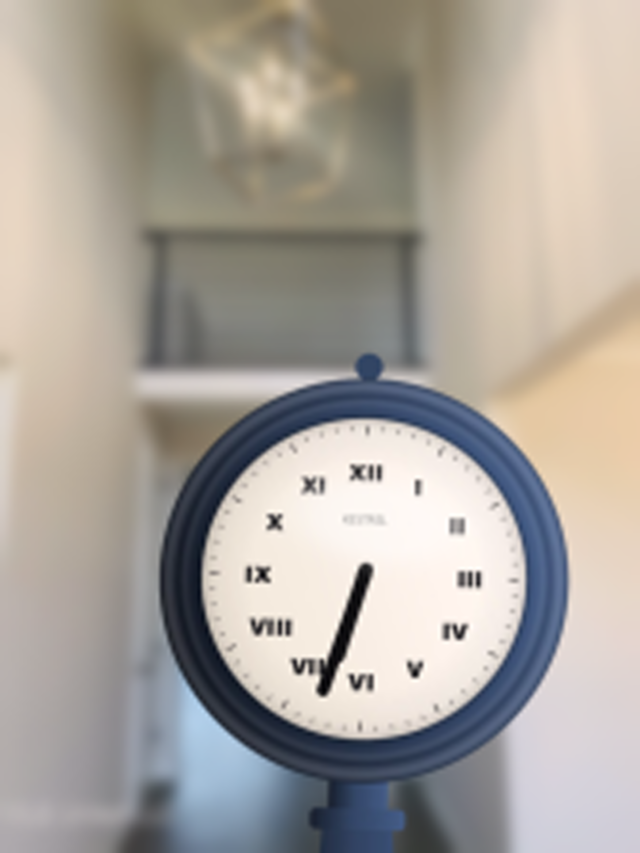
6:33
